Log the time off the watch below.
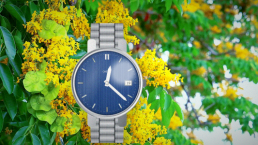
12:22
